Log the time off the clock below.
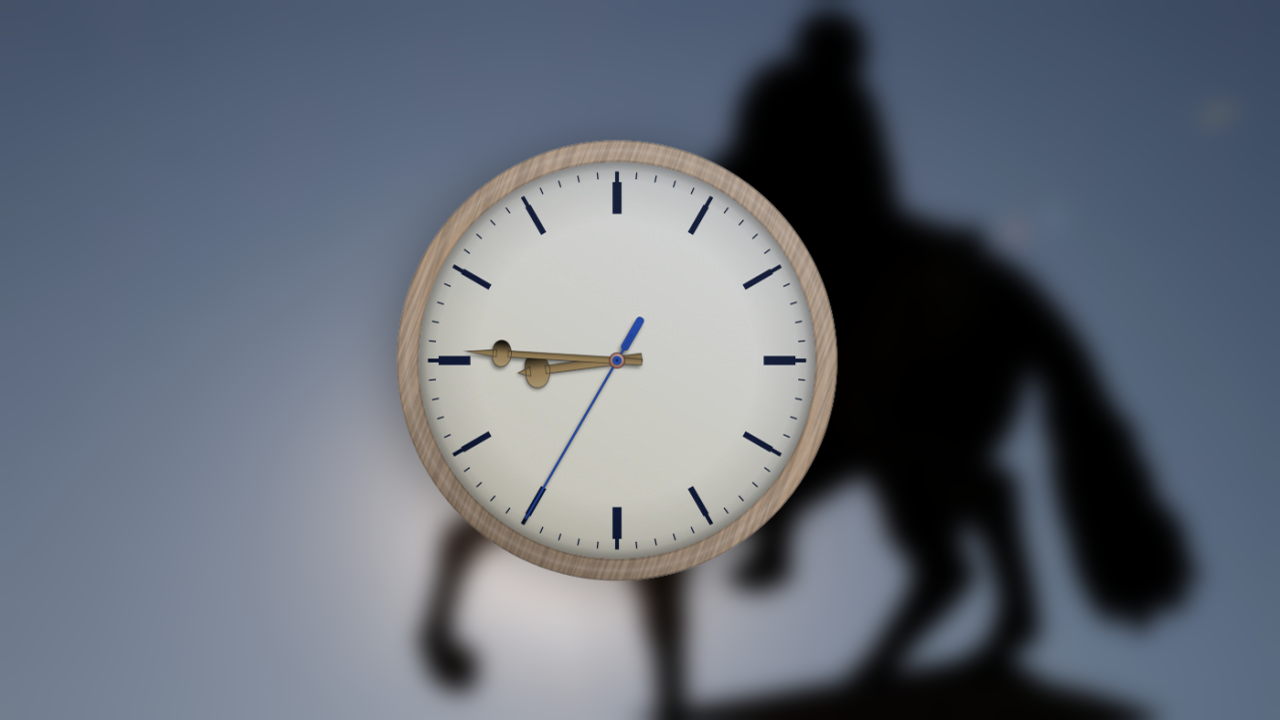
8:45:35
